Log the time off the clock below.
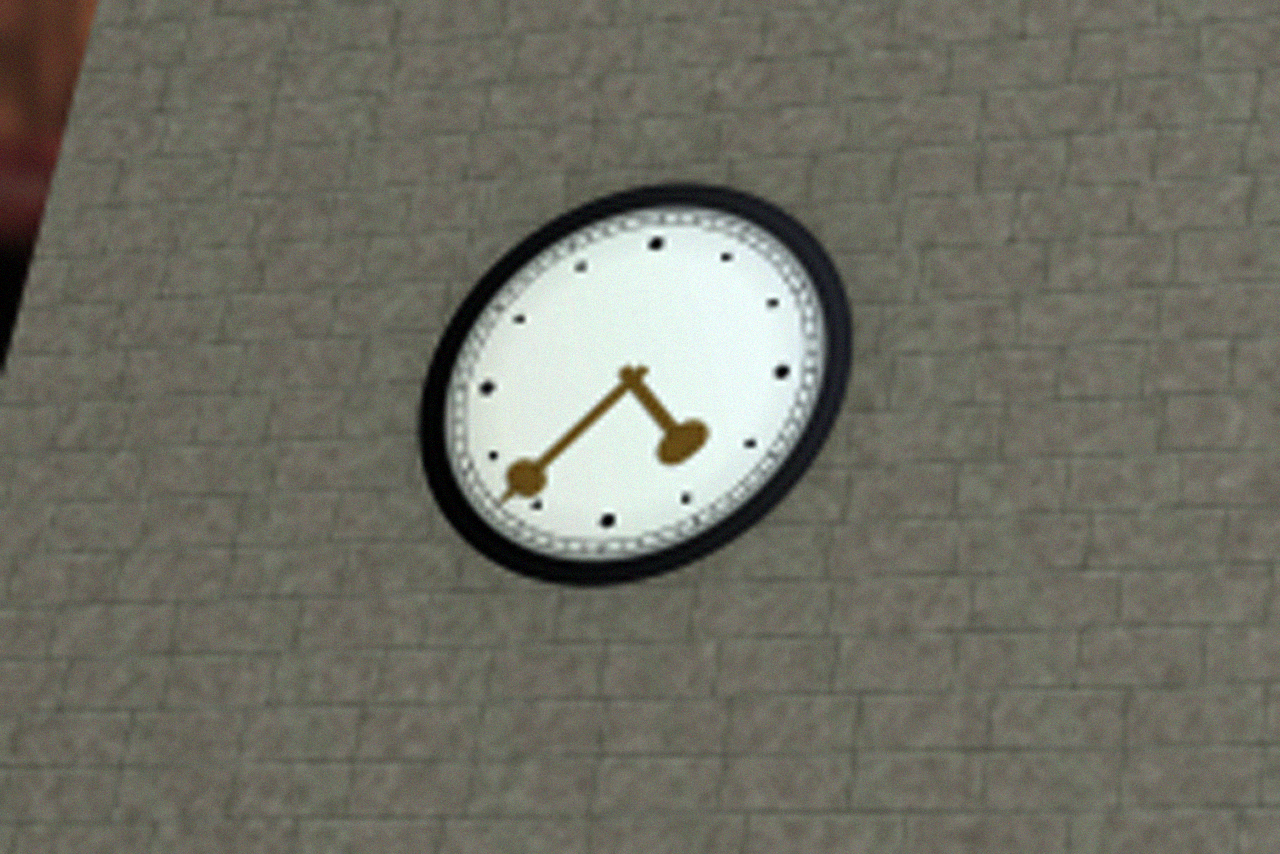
4:37
